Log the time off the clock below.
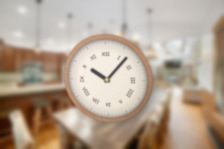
10:07
